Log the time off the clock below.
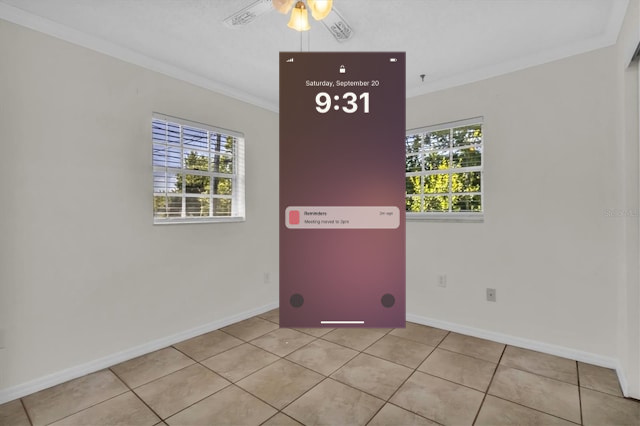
9:31
